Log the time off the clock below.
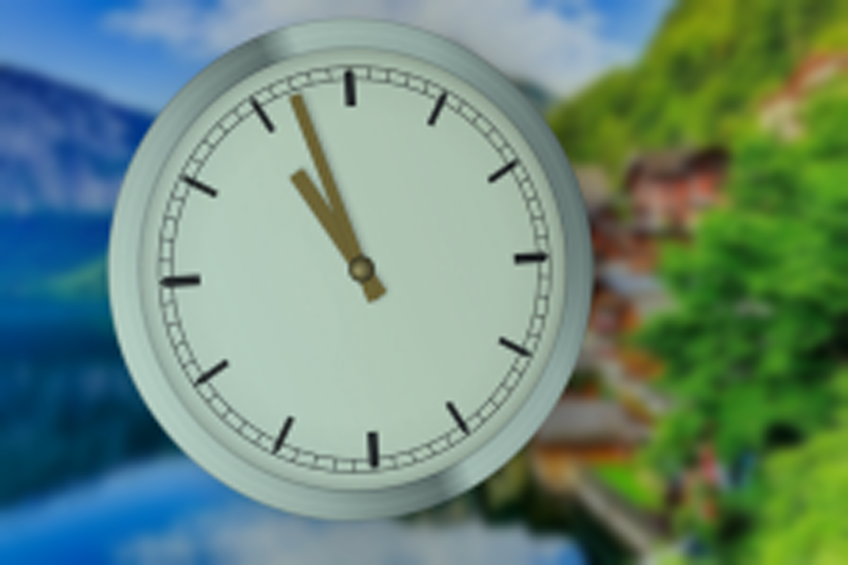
10:57
